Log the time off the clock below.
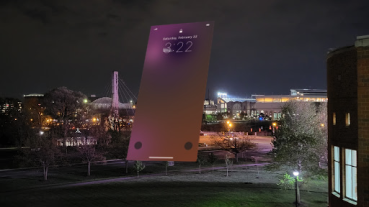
3:22
